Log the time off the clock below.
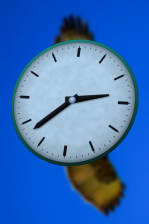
2:38
